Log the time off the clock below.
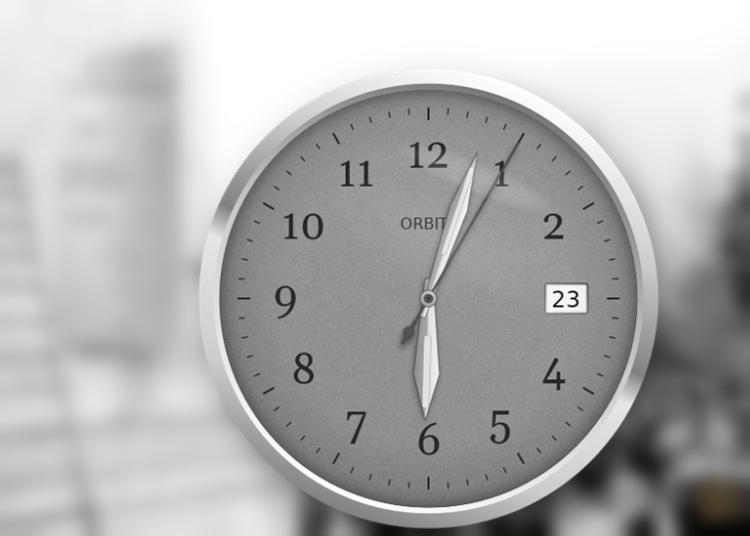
6:03:05
